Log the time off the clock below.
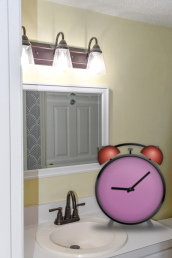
9:08
